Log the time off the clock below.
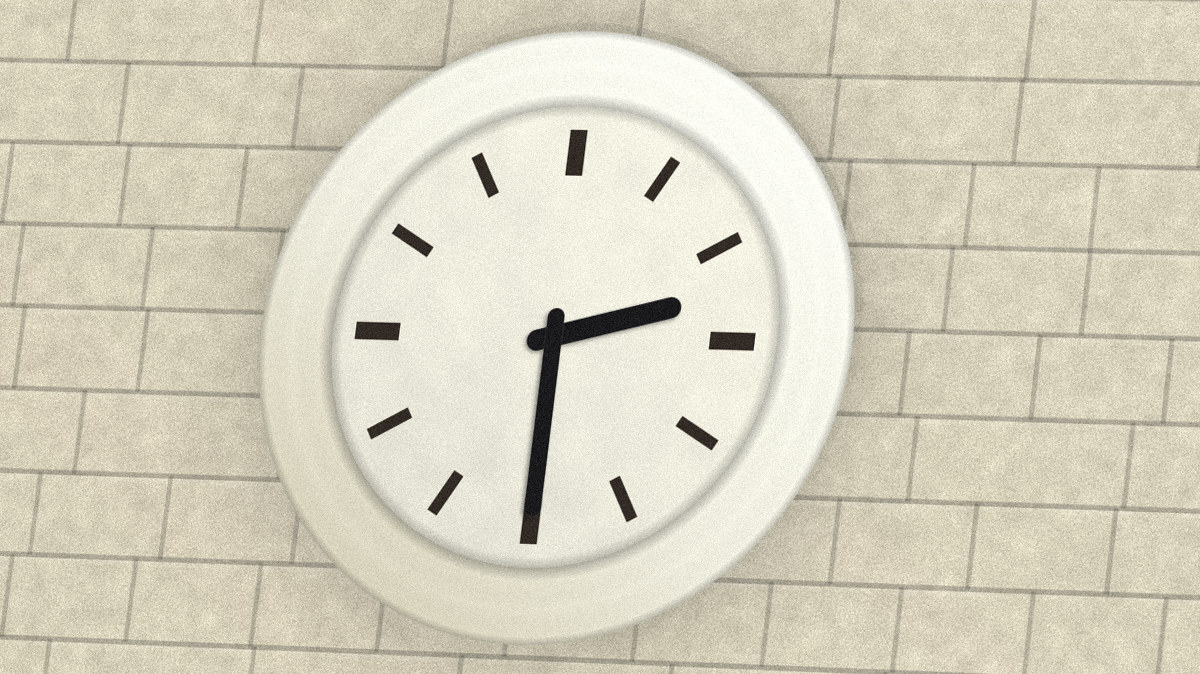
2:30
